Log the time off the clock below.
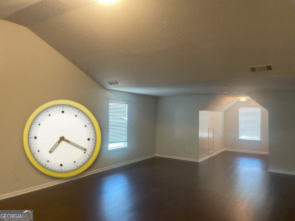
7:19
